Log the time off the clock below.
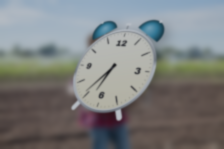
6:36
